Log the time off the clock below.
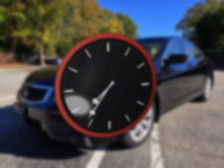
7:36
